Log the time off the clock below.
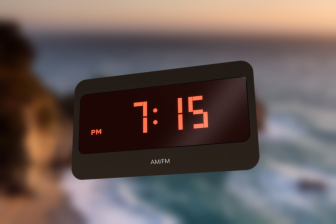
7:15
